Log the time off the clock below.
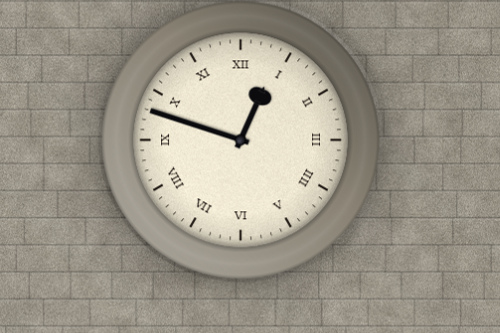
12:48
